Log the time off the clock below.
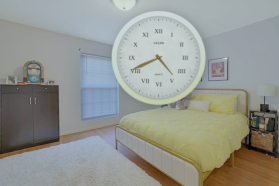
4:41
